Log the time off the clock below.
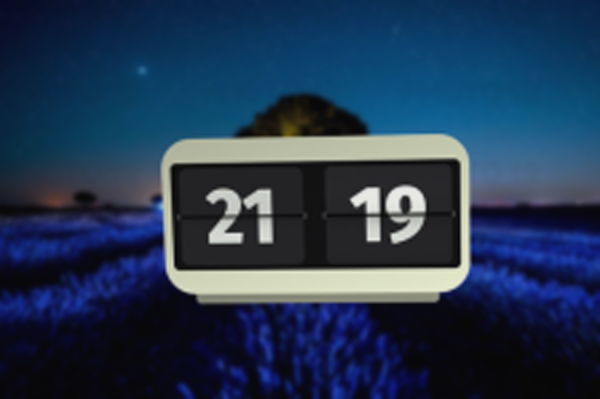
21:19
